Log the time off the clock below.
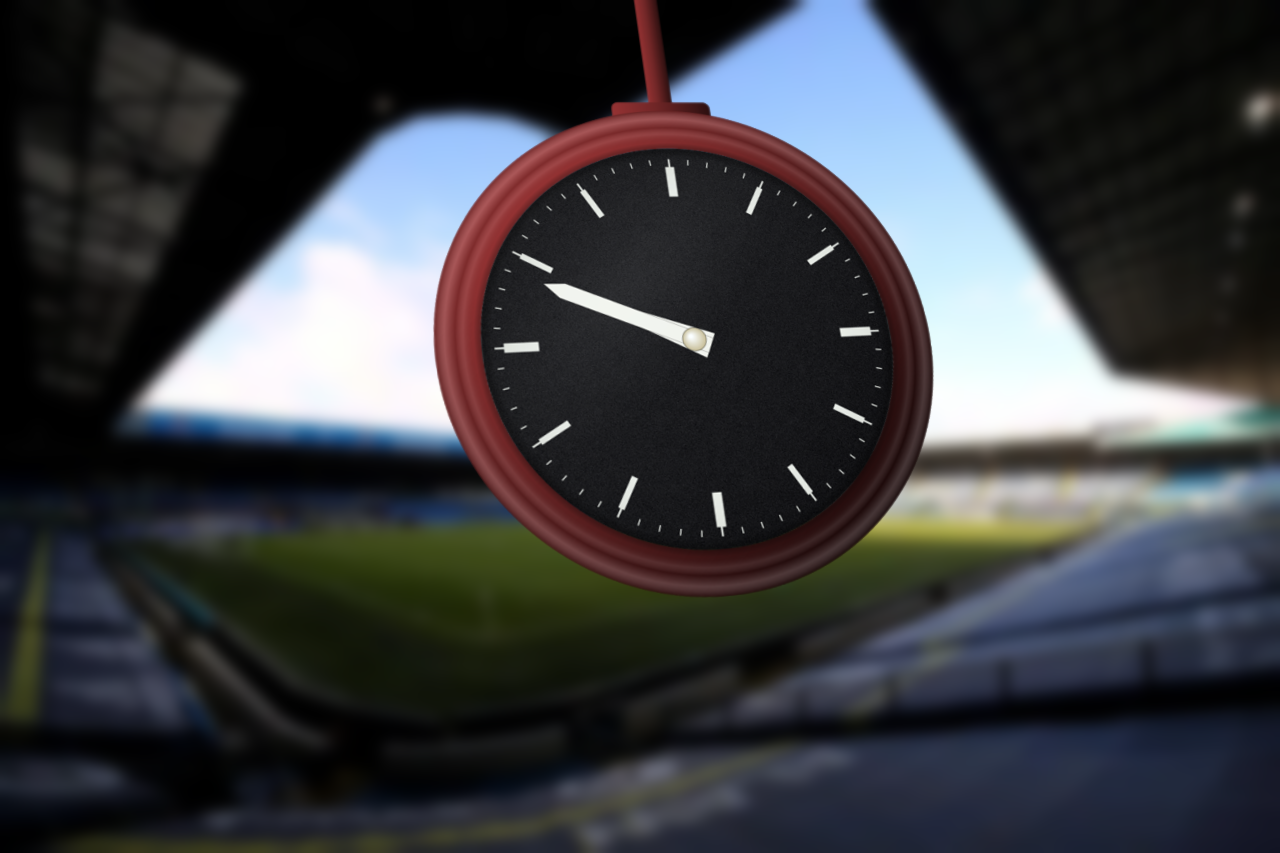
9:49
